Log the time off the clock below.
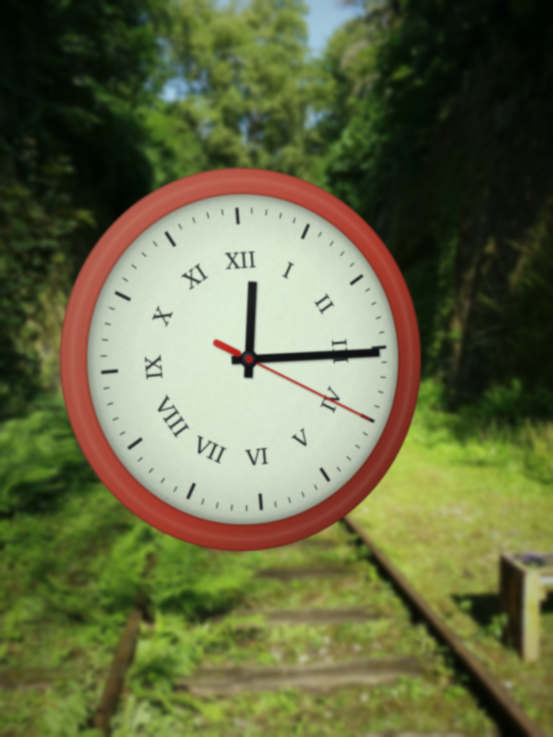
12:15:20
